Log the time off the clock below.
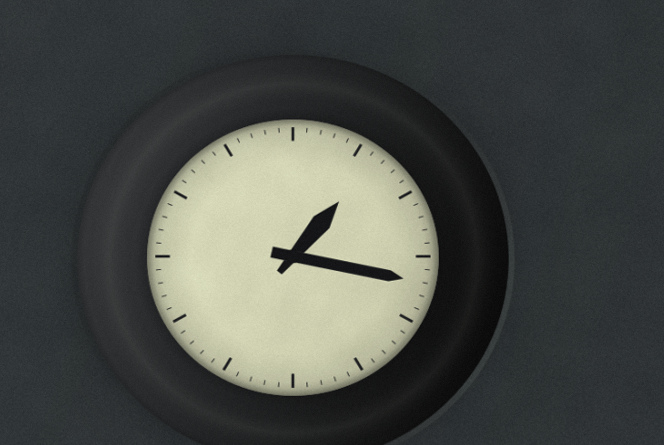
1:17
